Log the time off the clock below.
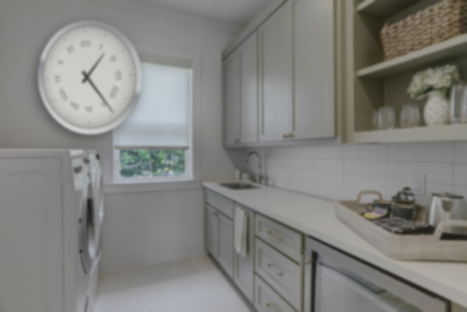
1:24
